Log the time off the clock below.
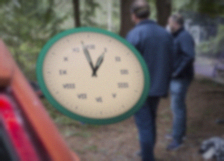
12:58
